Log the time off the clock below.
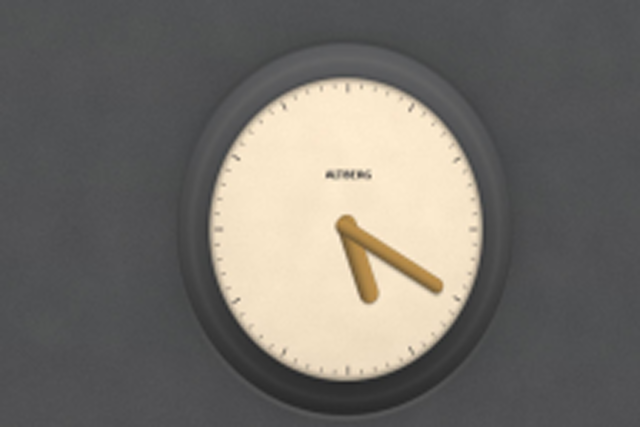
5:20
